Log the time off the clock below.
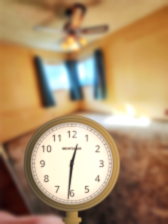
12:31
